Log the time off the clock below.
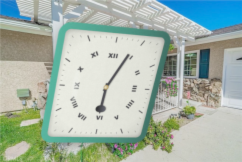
6:04
